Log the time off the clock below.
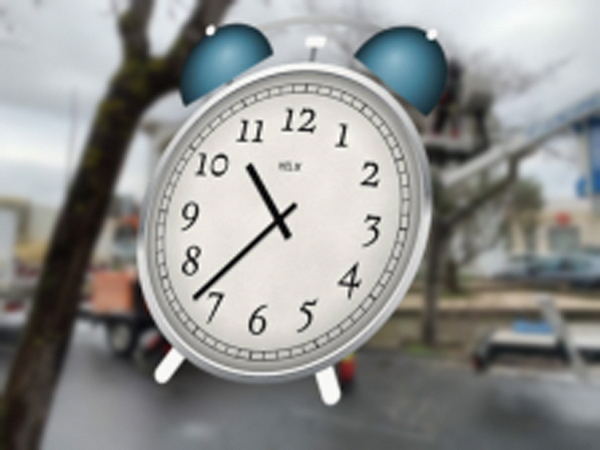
10:37
